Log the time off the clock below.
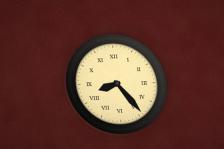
8:24
